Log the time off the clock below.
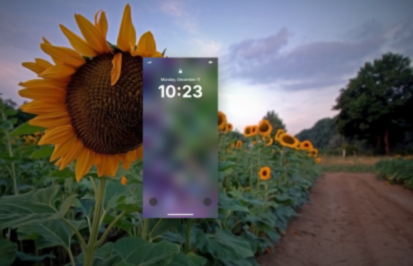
10:23
